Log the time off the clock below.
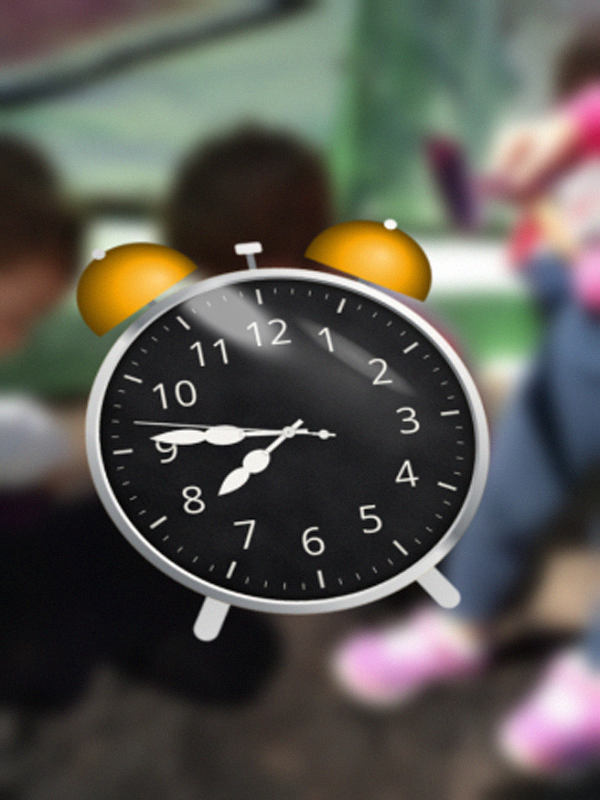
7:45:47
